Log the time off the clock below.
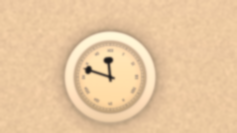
11:48
